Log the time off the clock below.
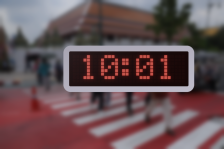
10:01
